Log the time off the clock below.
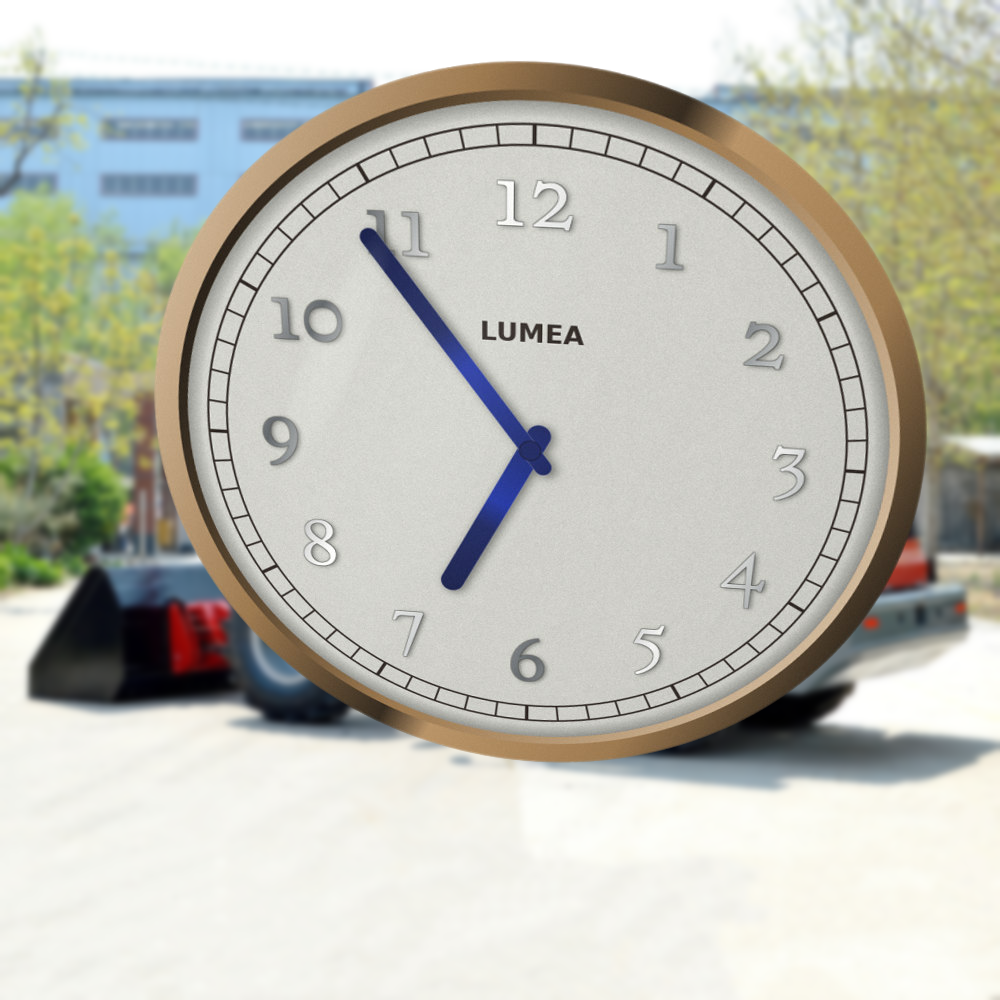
6:54
